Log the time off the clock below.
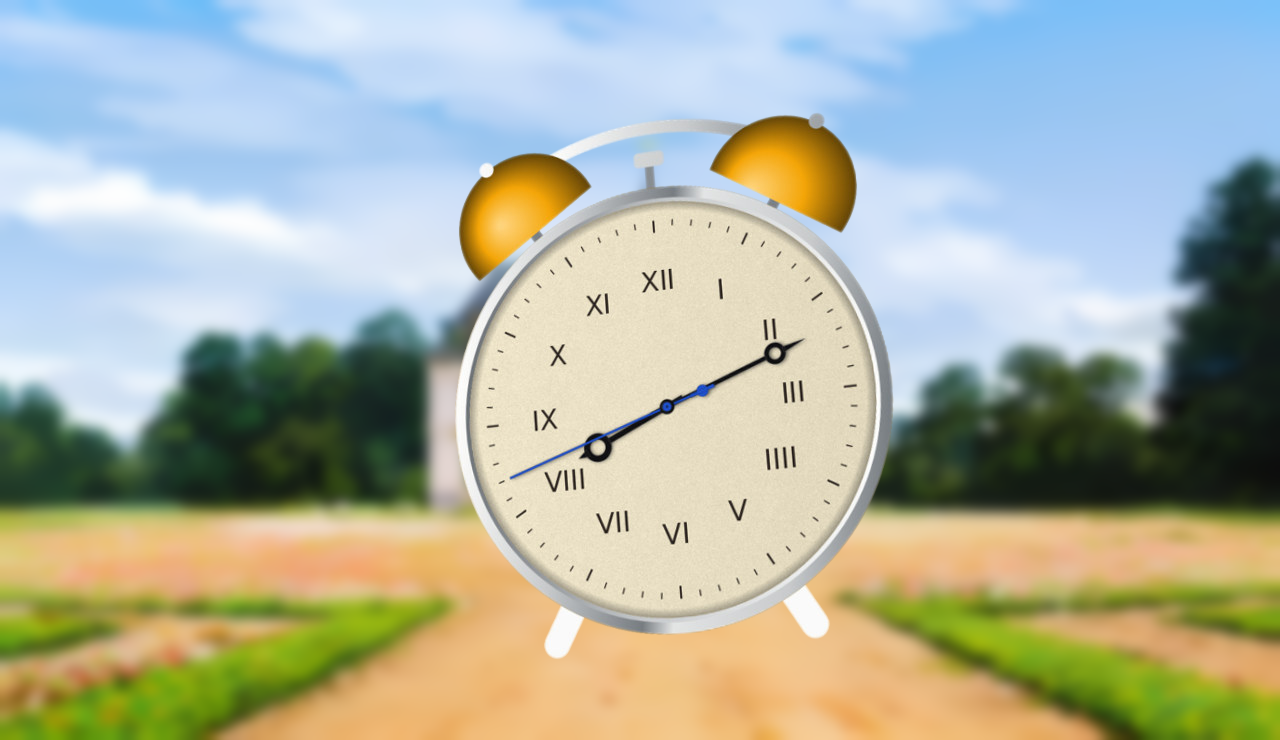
8:11:42
